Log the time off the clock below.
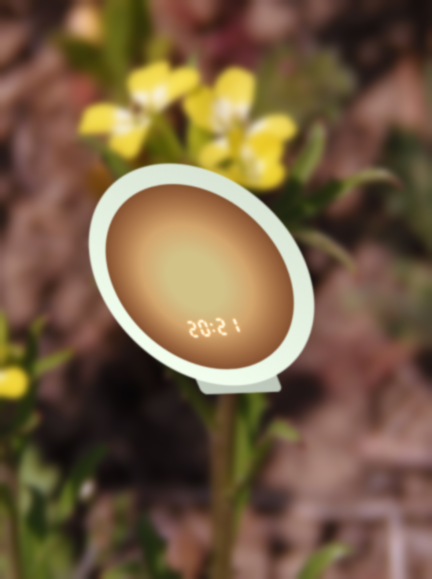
20:21
